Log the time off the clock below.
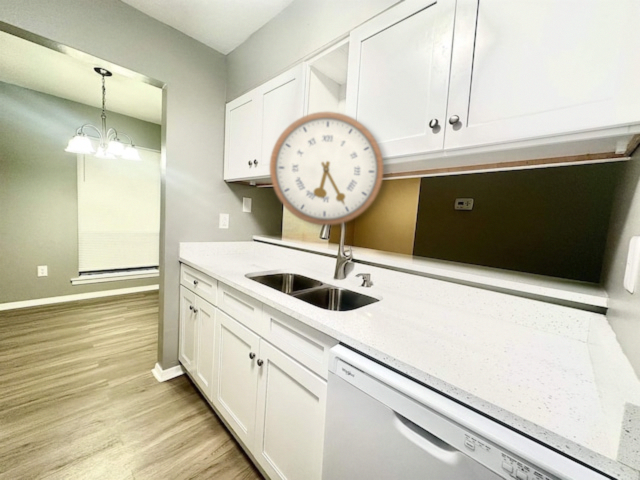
6:25
